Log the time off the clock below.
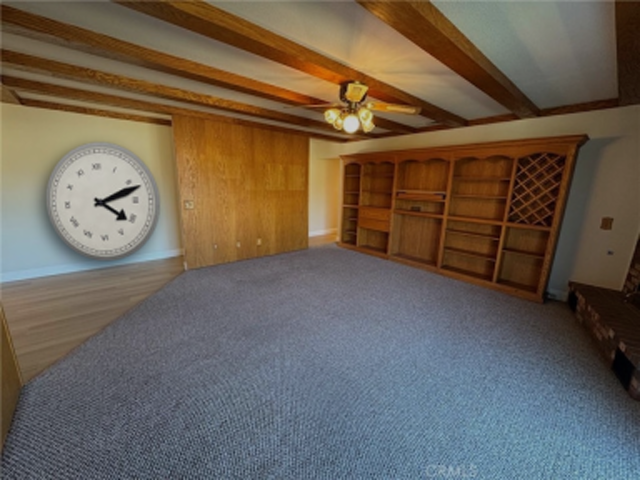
4:12
